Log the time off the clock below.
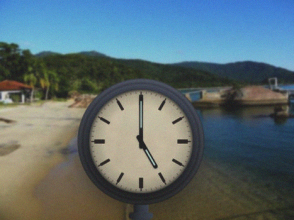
5:00
